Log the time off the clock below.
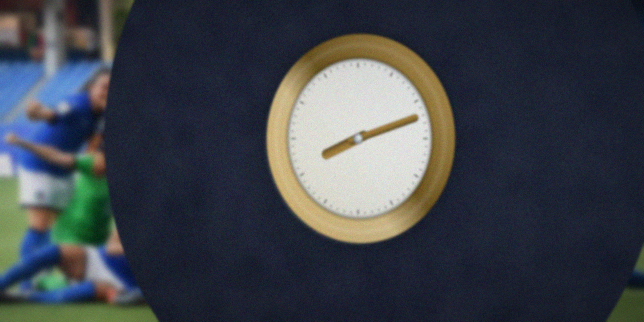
8:12
